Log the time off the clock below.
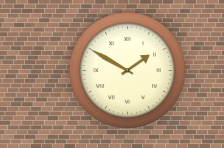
1:50
